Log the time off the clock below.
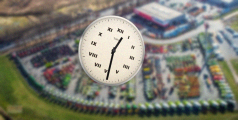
12:29
